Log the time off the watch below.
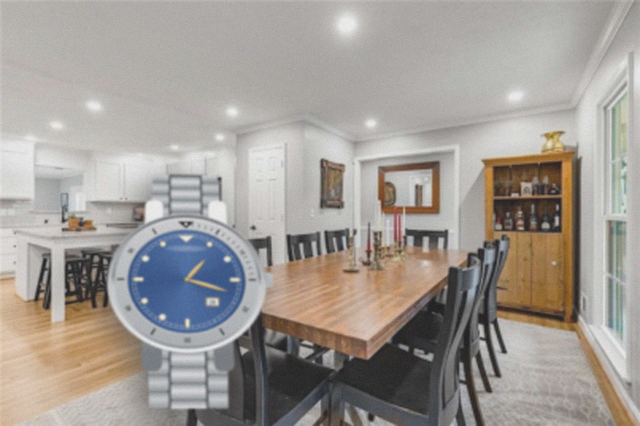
1:18
